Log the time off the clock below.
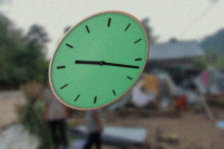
9:17
